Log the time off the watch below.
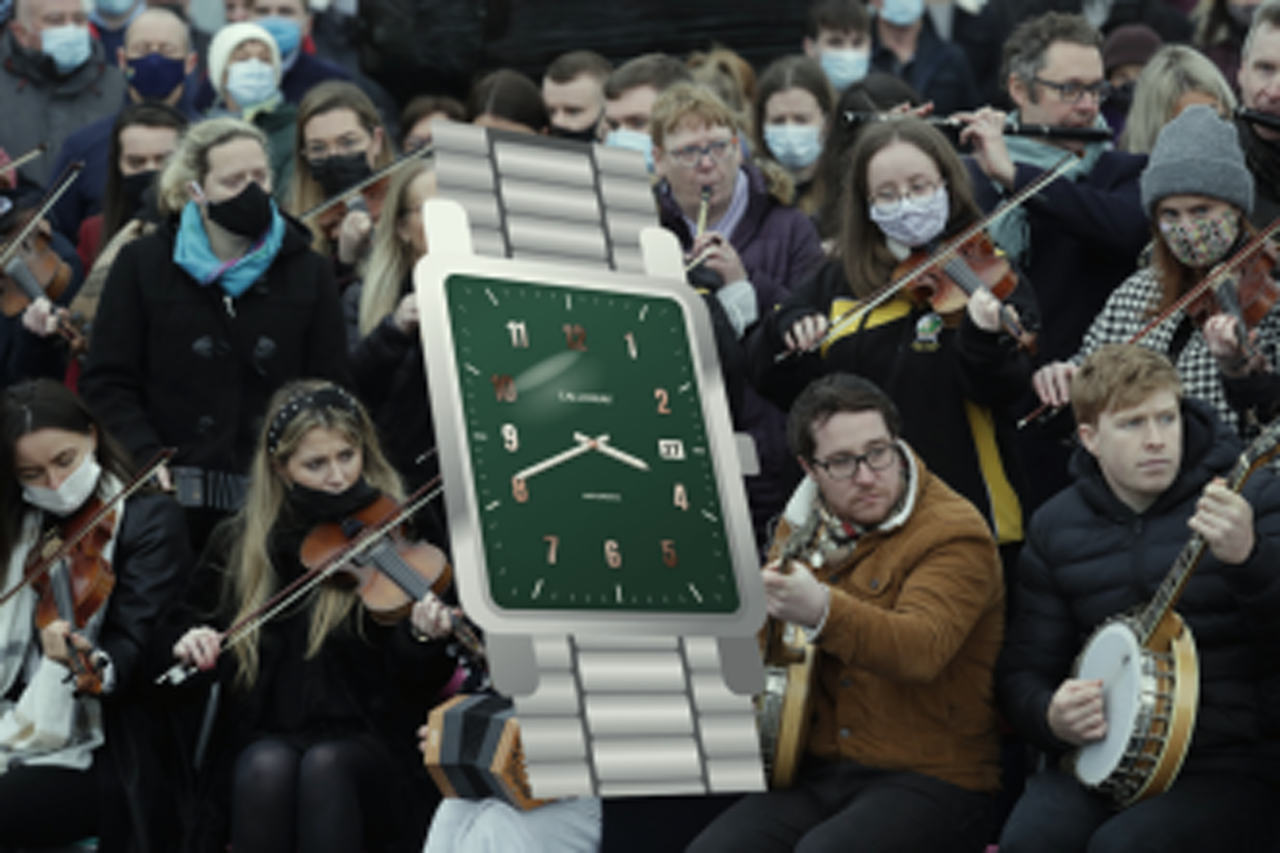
3:41
